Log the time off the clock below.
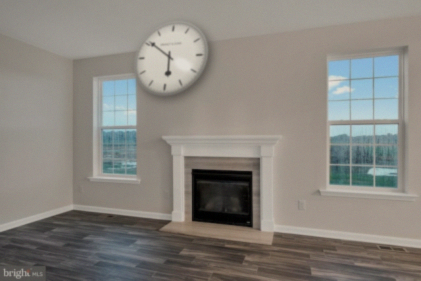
5:51
